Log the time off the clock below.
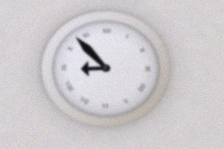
8:53
